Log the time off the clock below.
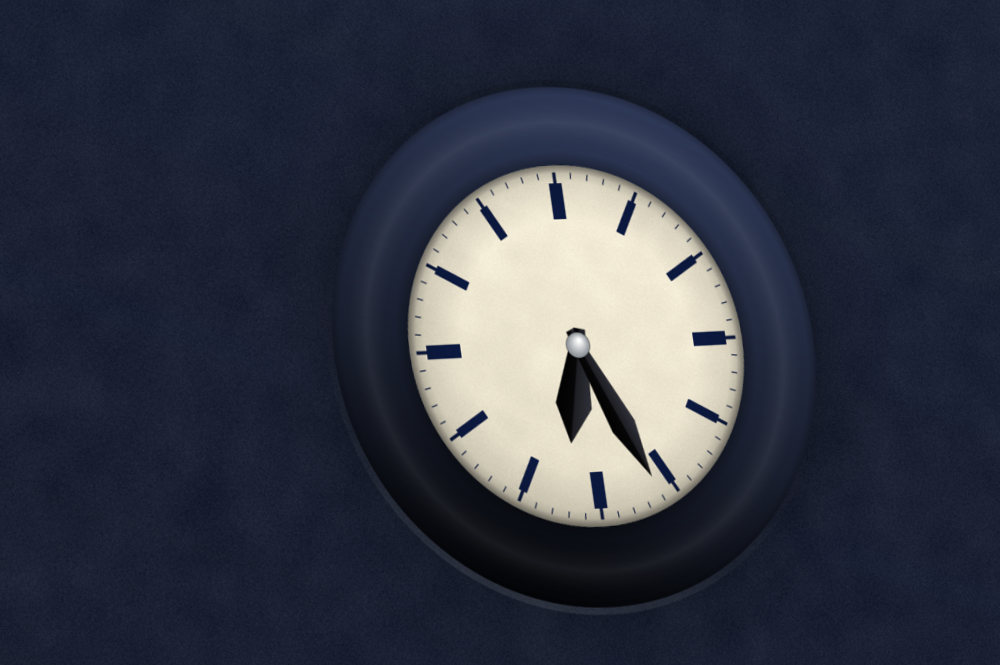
6:26
